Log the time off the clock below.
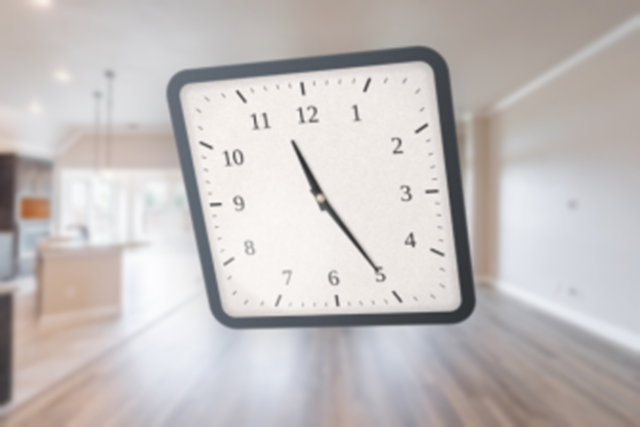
11:25
